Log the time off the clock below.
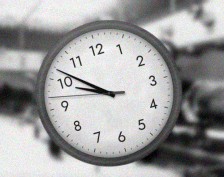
9:51:47
